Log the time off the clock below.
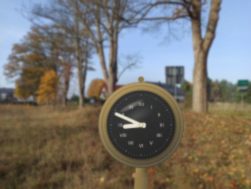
8:49
